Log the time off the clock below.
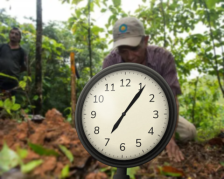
7:06
